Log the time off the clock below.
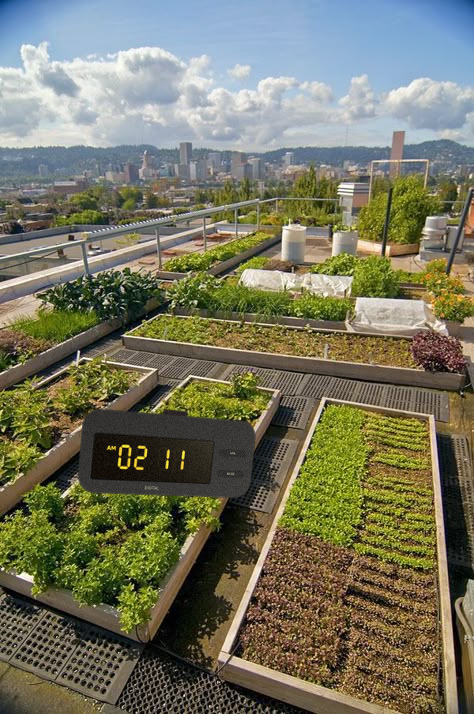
2:11
